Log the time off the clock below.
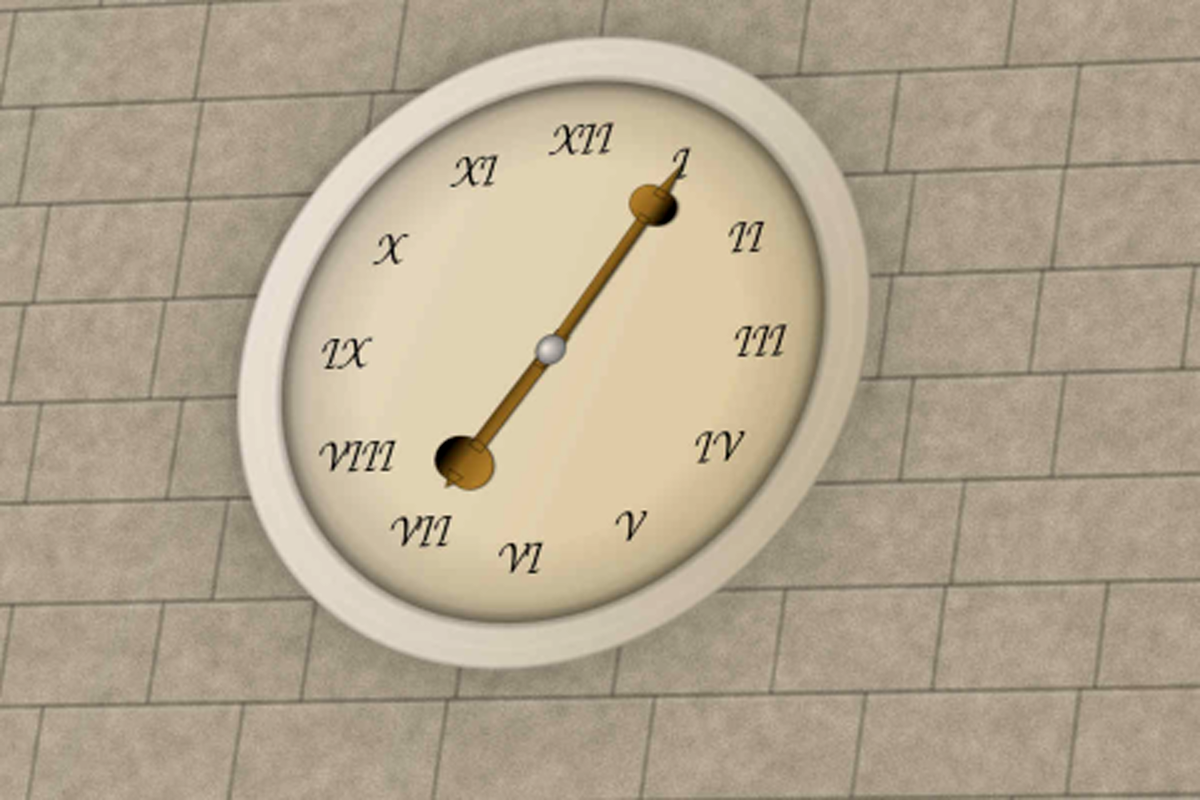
7:05
